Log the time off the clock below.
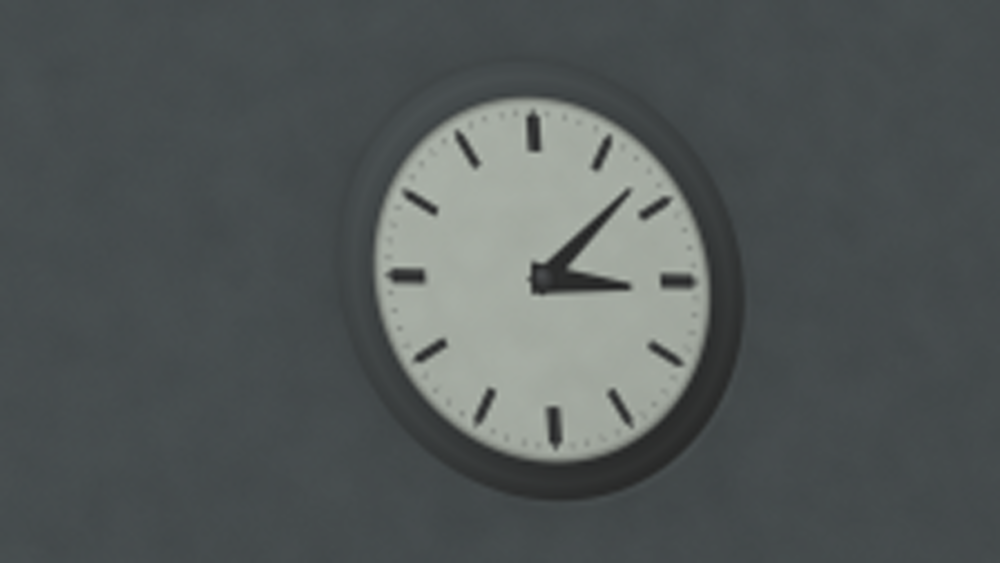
3:08
